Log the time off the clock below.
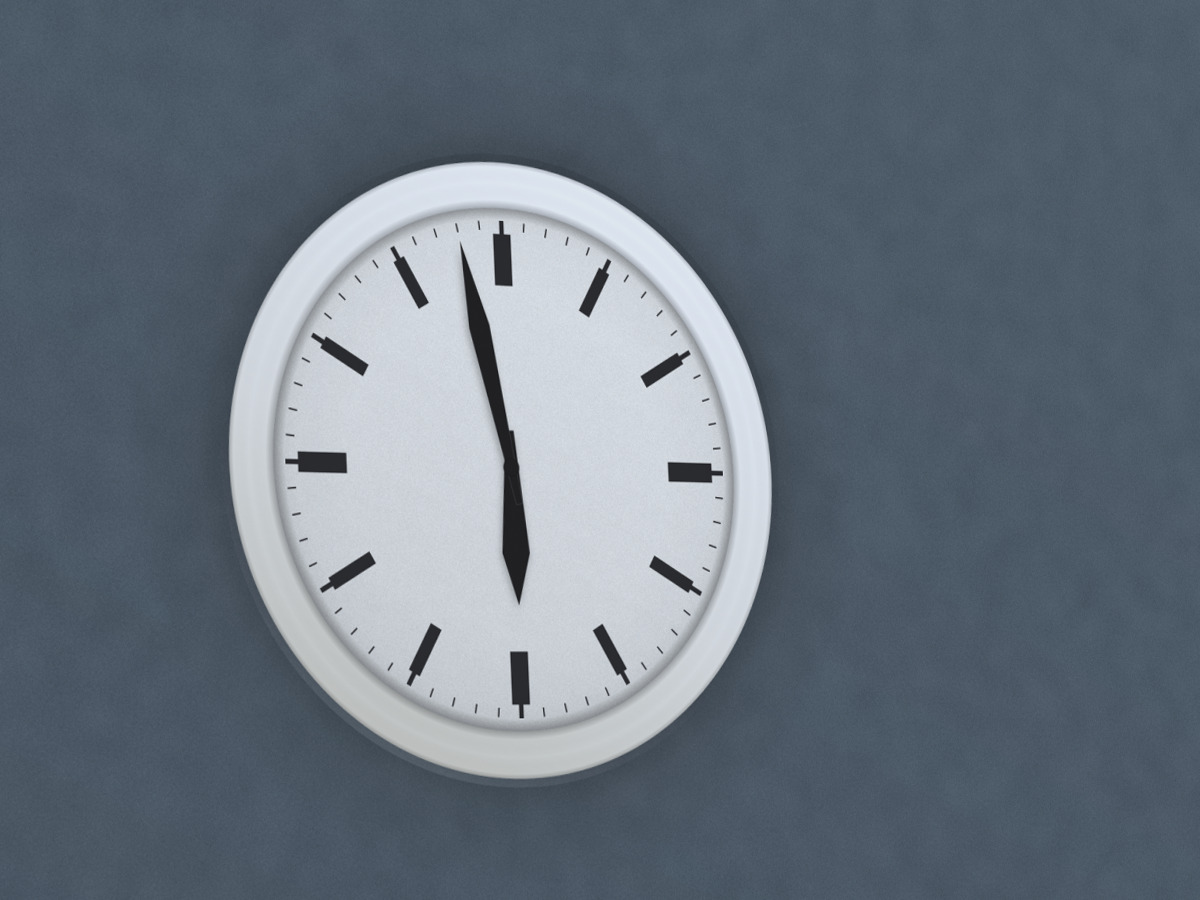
5:58
